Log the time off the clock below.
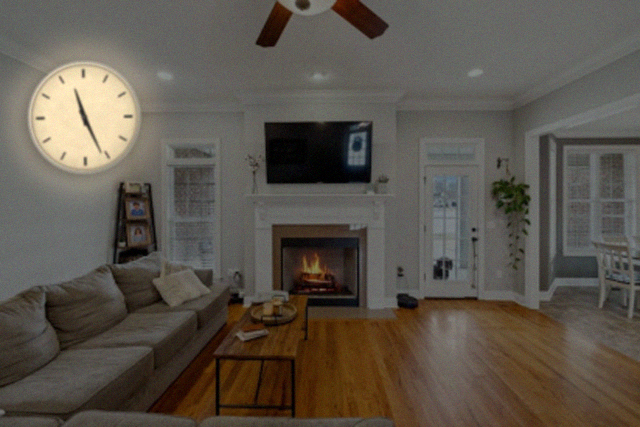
11:26
